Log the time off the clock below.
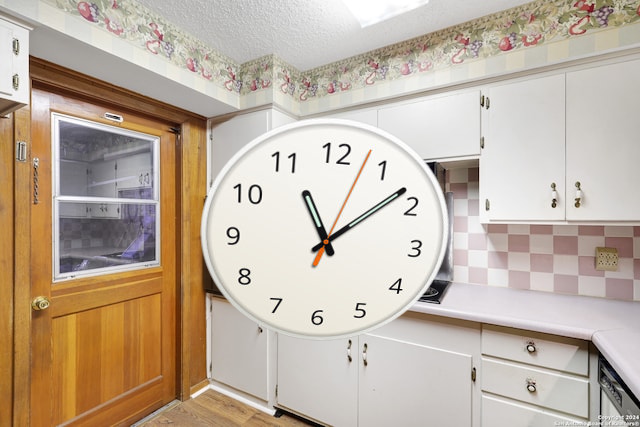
11:08:03
